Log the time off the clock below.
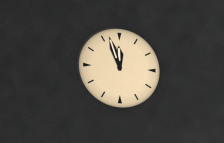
11:57
